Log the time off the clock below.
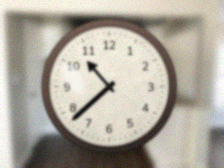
10:38
